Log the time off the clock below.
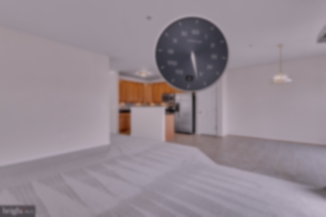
5:27
